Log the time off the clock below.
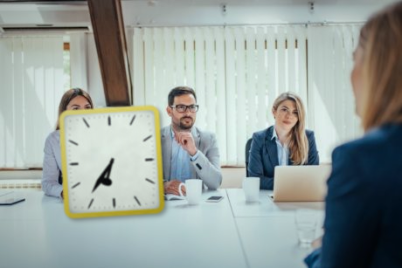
6:36
